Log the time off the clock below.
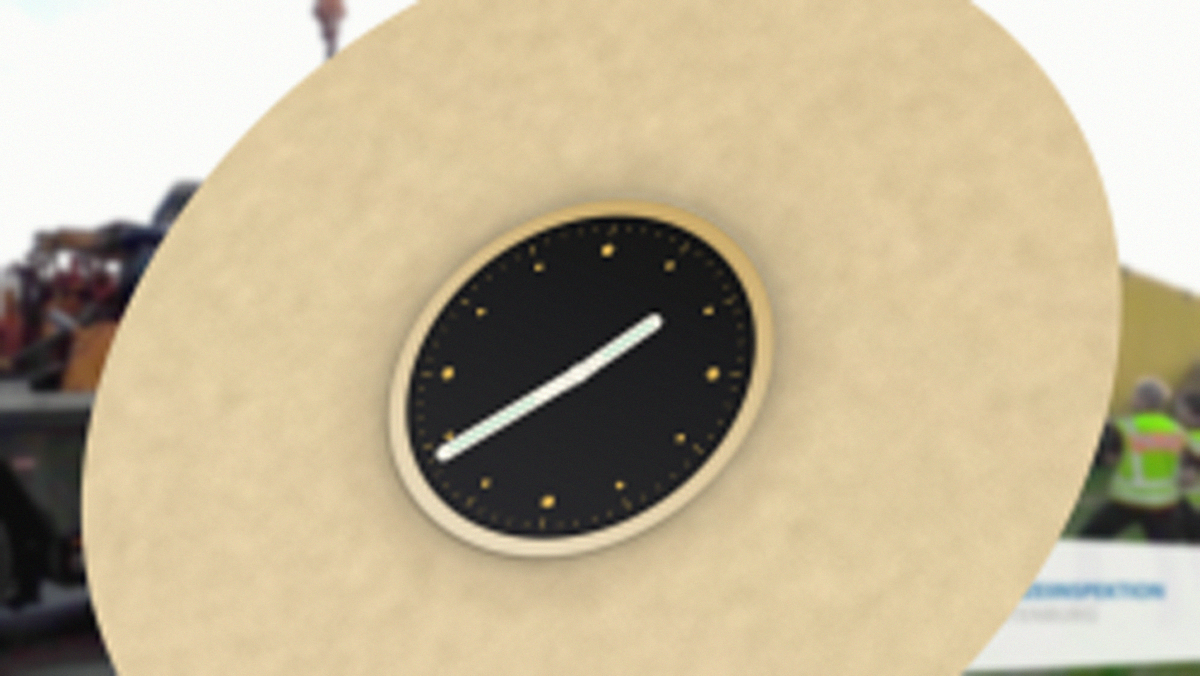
1:39
